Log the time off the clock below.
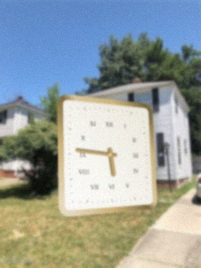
5:46
